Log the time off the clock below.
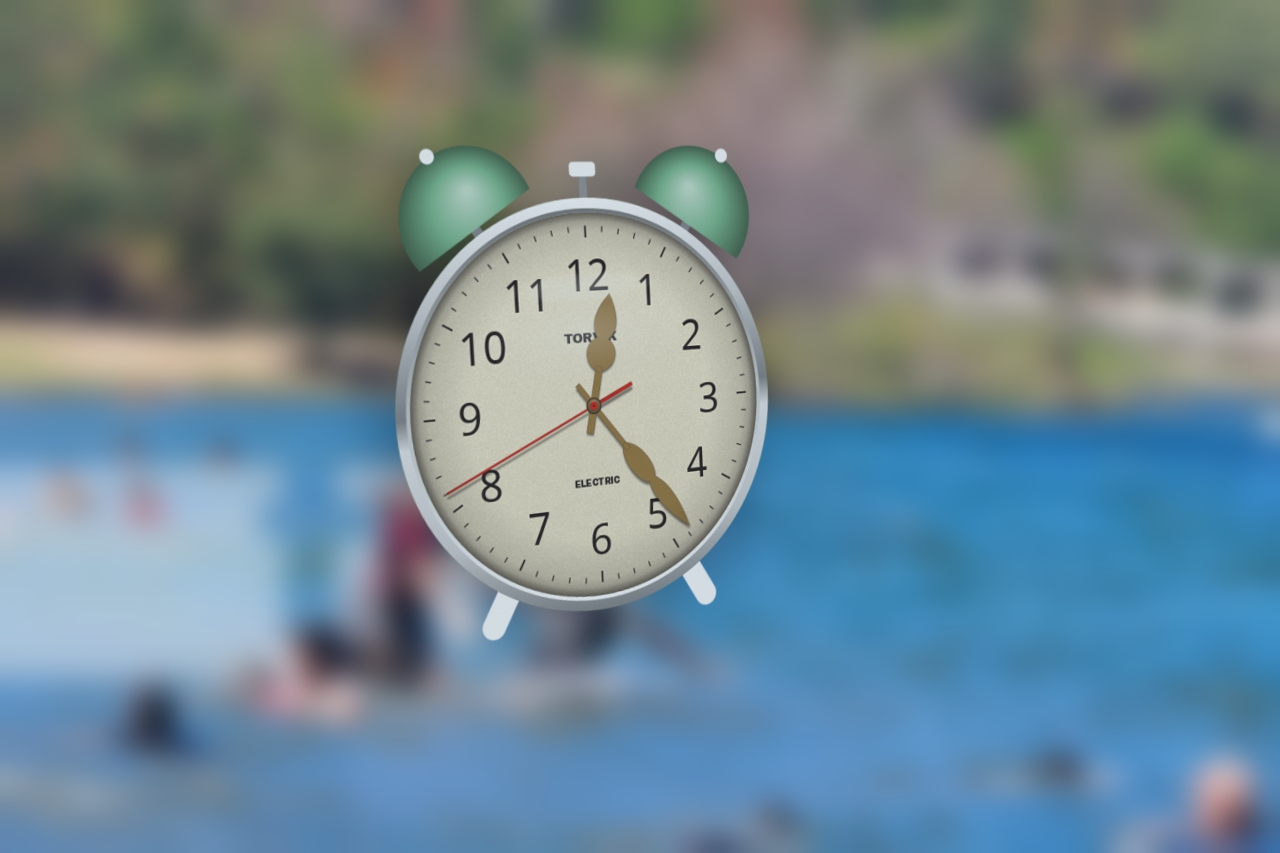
12:23:41
